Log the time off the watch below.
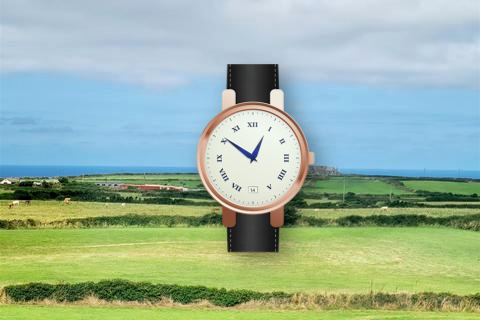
12:51
